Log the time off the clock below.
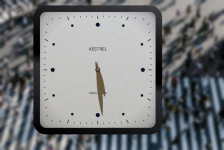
5:29
